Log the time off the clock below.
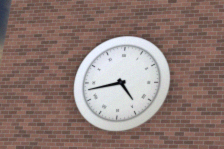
4:43
